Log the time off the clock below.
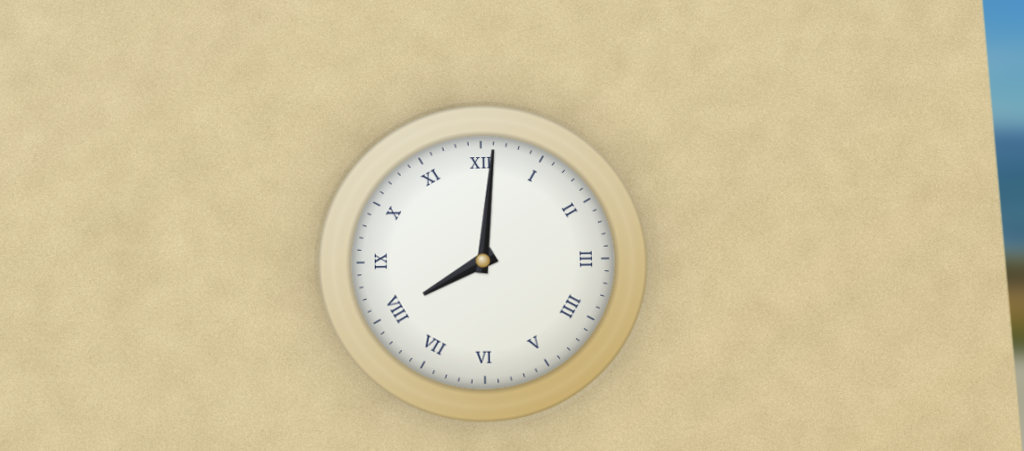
8:01
